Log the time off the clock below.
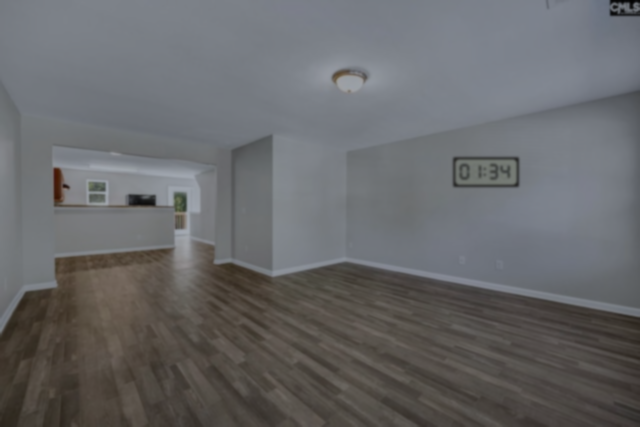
1:34
